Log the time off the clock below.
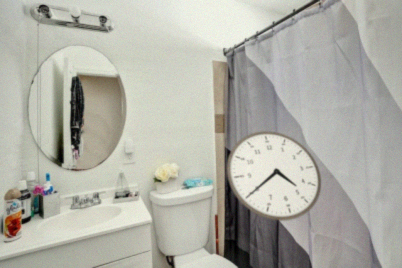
4:40
